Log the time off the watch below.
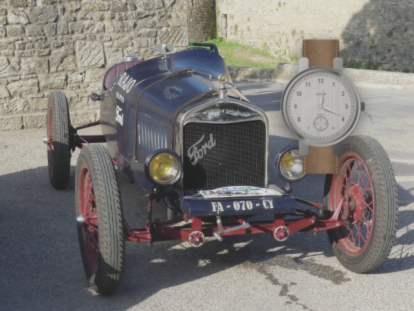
12:19
